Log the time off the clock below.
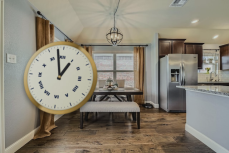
12:58
